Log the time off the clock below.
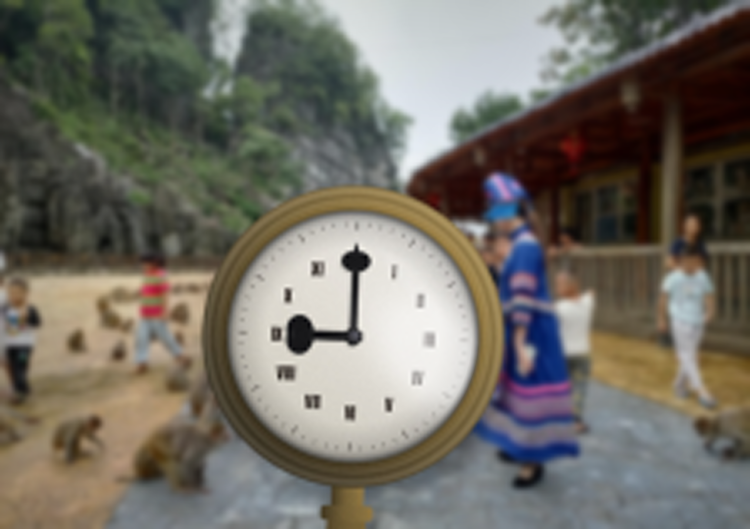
9:00
